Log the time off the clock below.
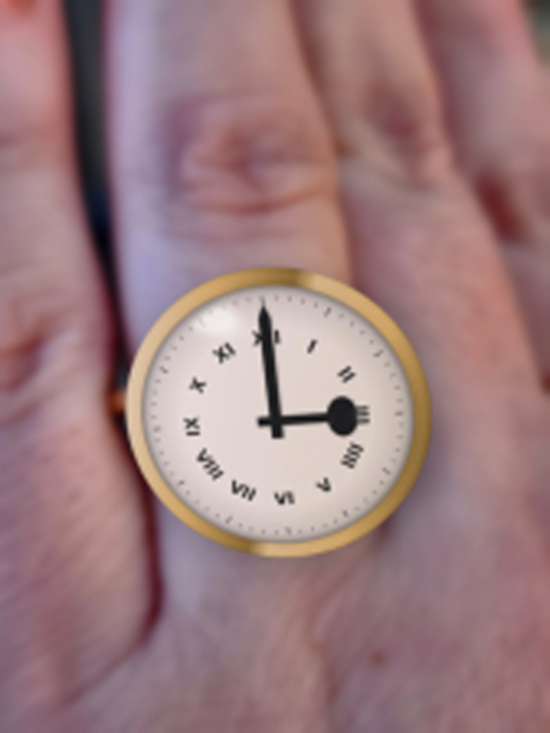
3:00
